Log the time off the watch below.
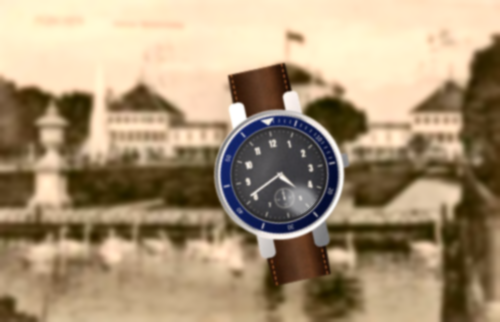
4:41
